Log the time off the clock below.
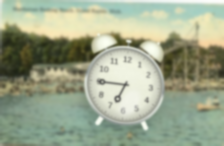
6:45
